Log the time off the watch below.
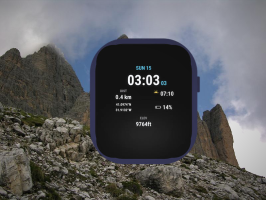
3:03
